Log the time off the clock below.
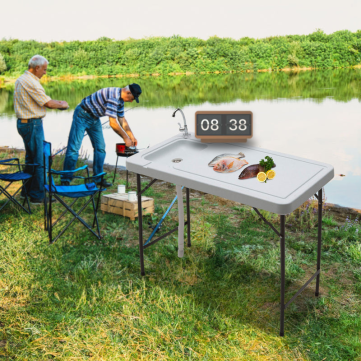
8:38
